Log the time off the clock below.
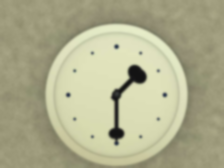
1:30
